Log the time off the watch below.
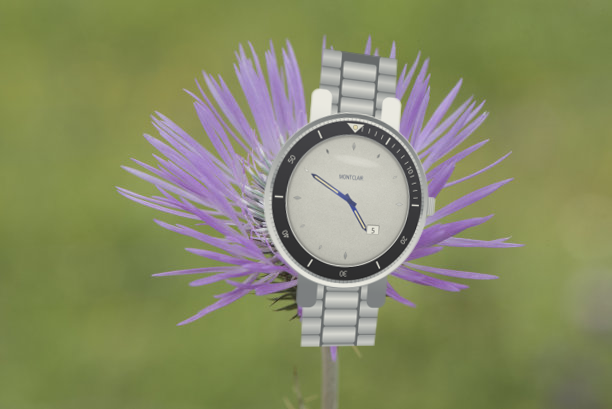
4:50
